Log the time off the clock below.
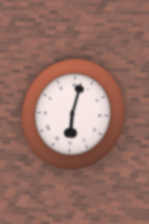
6:02
